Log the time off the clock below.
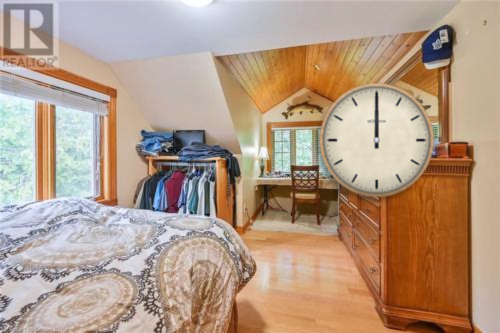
12:00
